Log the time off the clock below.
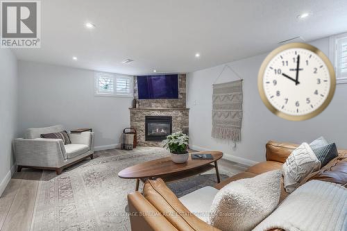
10:01
